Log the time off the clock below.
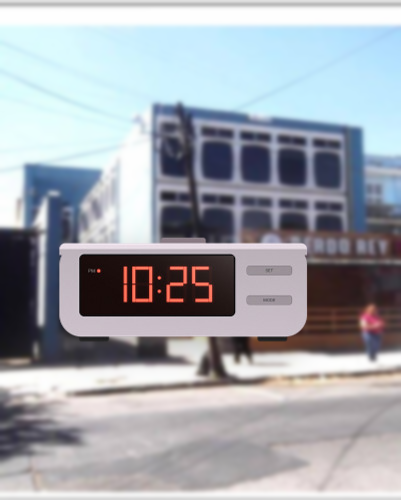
10:25
